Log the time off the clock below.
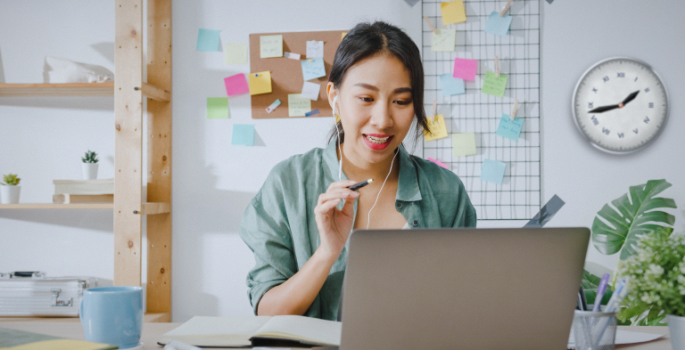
1:43
